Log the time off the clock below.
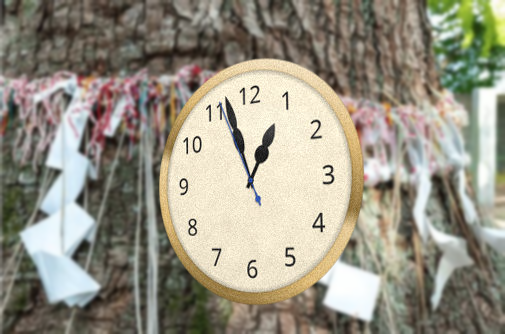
12:56:56
